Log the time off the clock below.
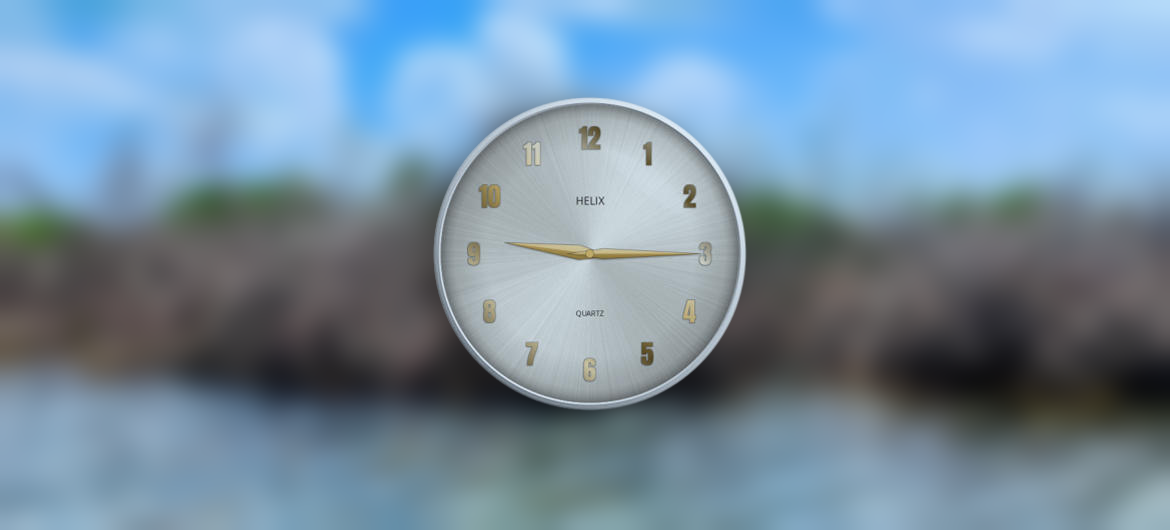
9:15
